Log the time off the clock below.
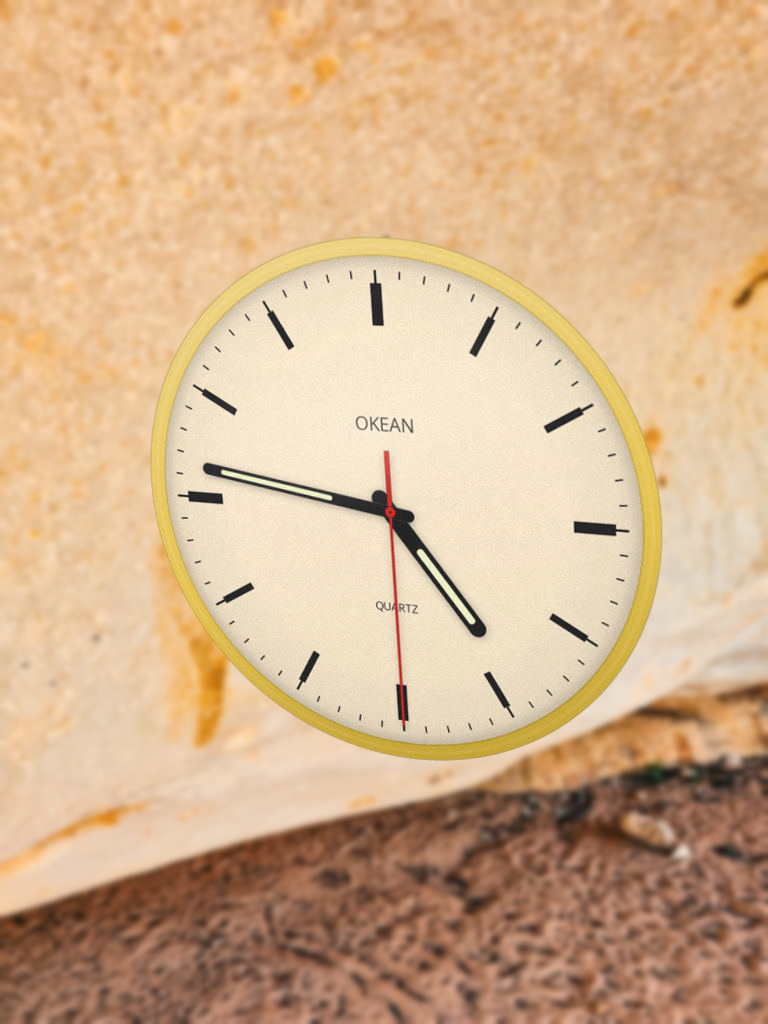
4:46:30
